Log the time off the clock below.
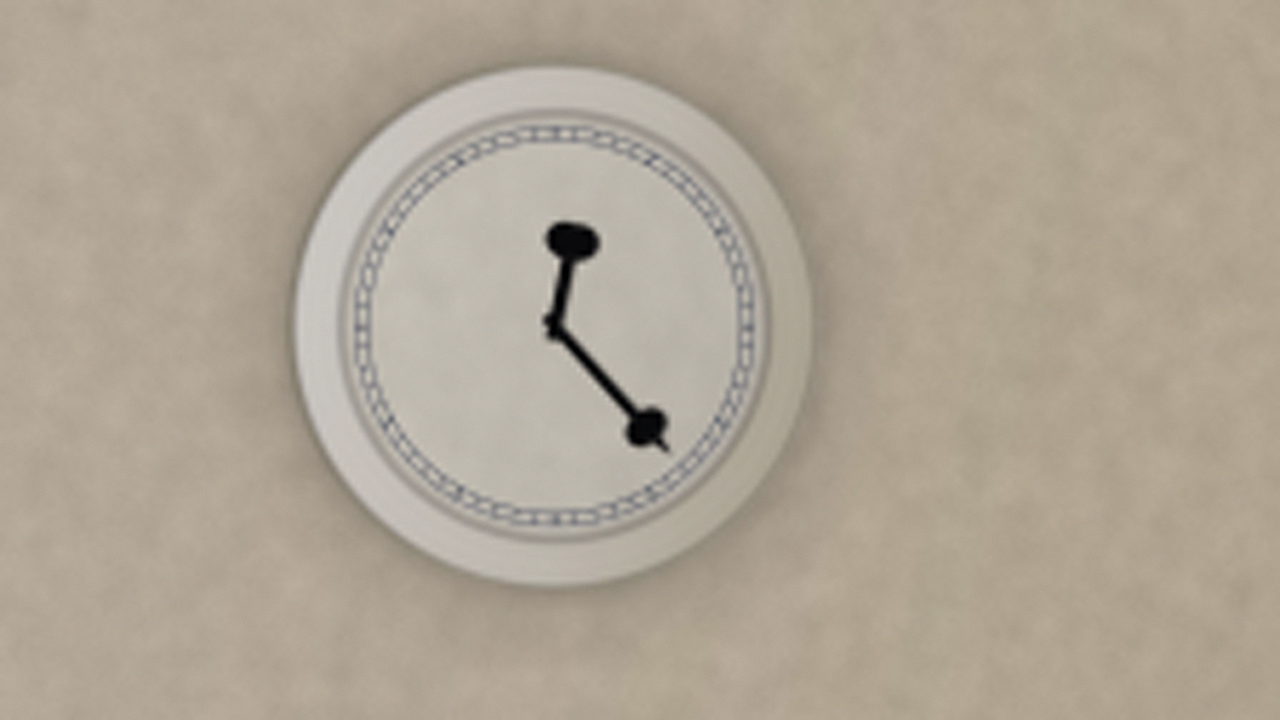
12:23
